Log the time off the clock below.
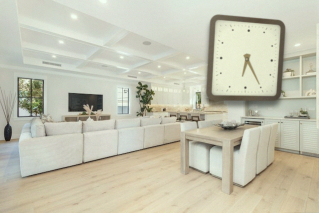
6:25
